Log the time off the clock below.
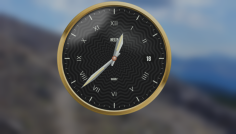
12:38
